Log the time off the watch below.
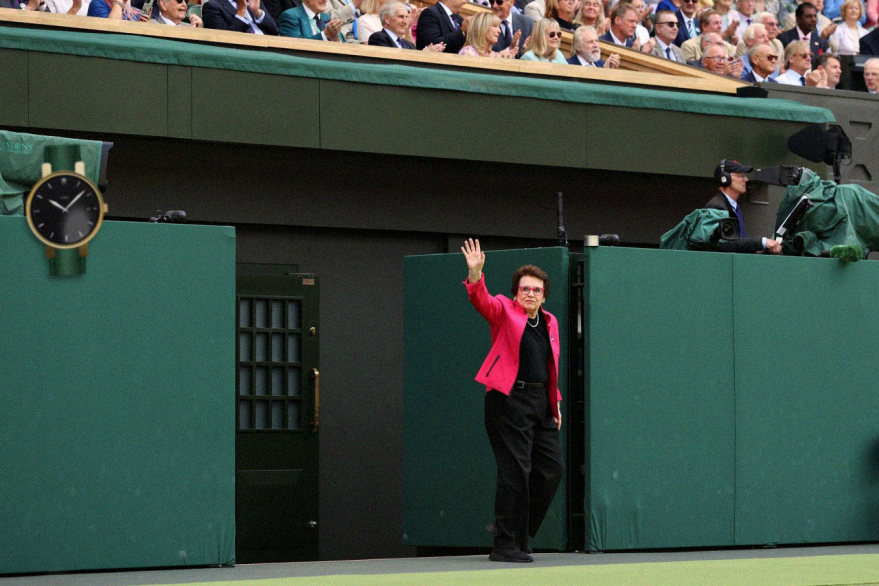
10:08
